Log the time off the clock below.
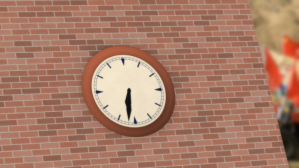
6:32
